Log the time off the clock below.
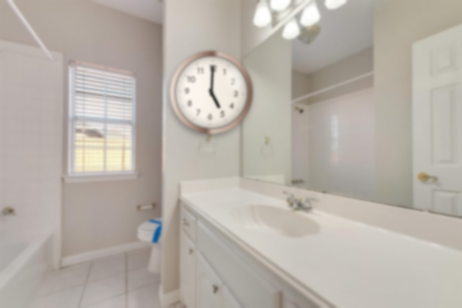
5:00
